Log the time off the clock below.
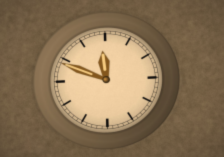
11:49
